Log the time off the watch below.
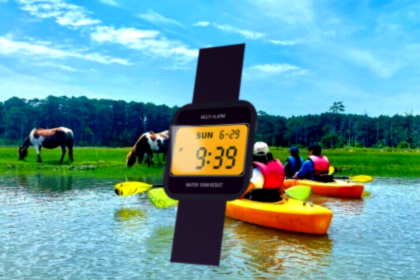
9:39
